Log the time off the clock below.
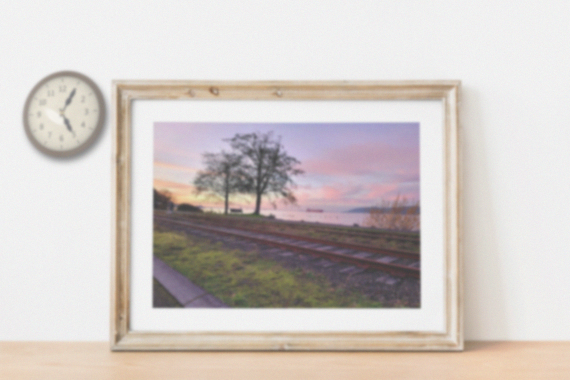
5:05
